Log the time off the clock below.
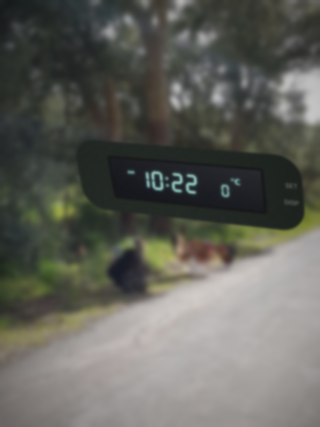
10:22
